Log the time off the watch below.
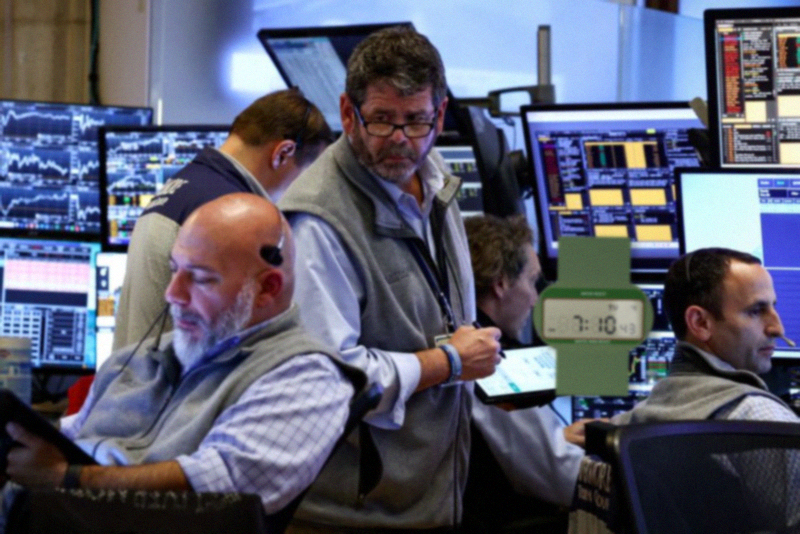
7:10
